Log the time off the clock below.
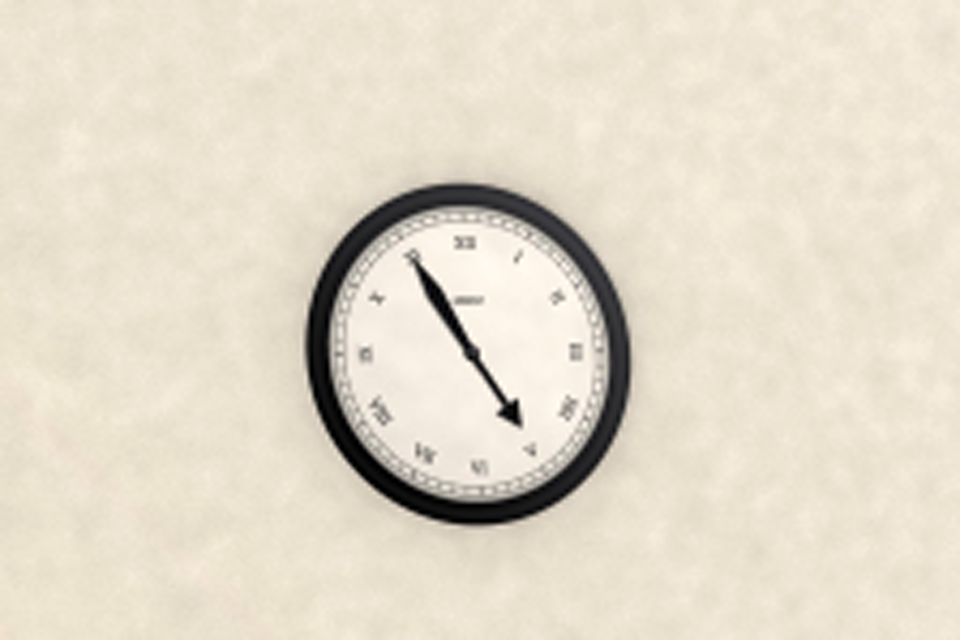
4:55
